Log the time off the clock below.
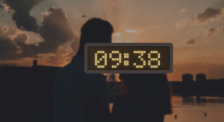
9:38
